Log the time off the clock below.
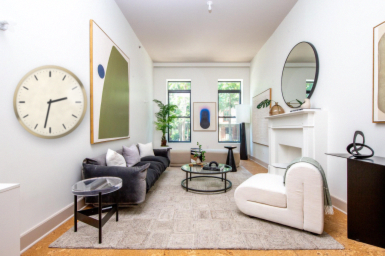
2:32
